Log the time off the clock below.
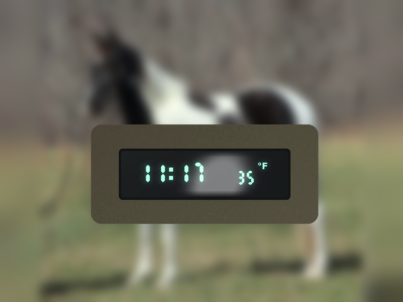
11:17
